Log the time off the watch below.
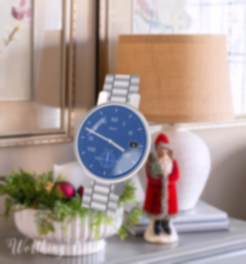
3:48
